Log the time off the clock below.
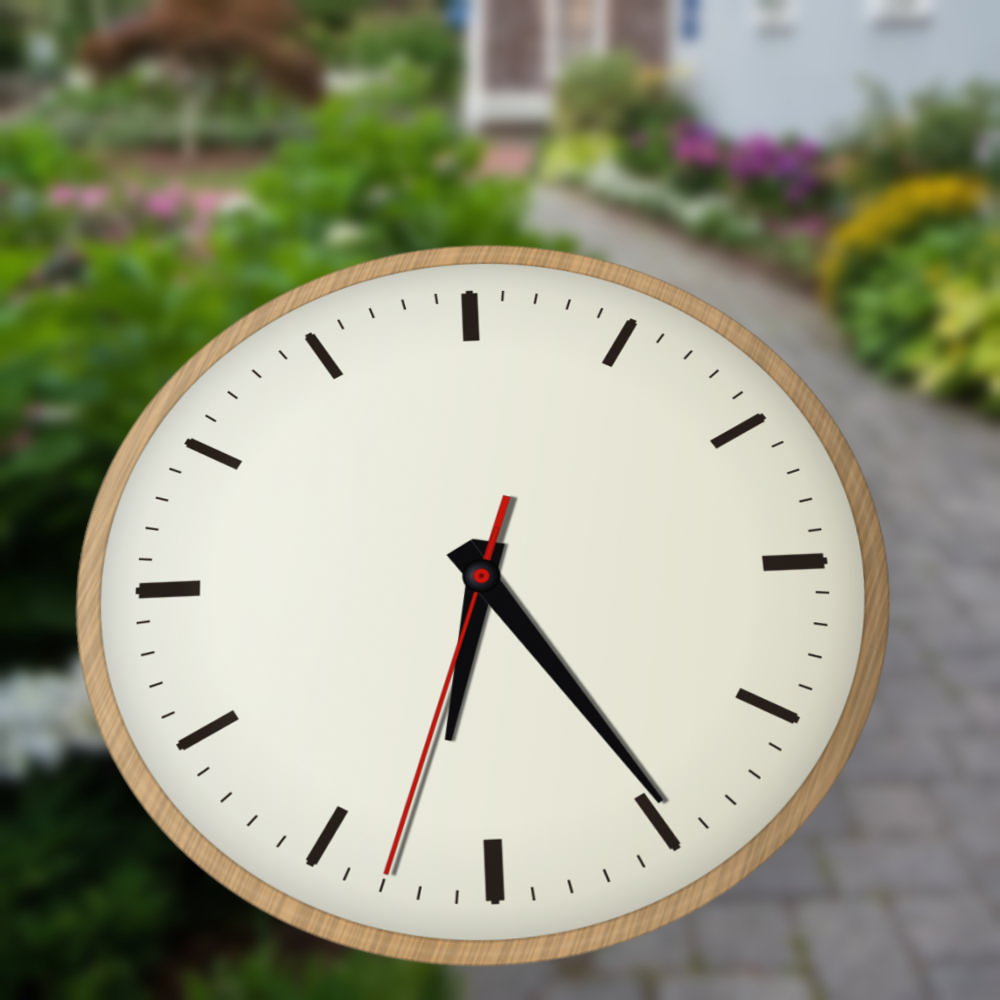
6:24:33
